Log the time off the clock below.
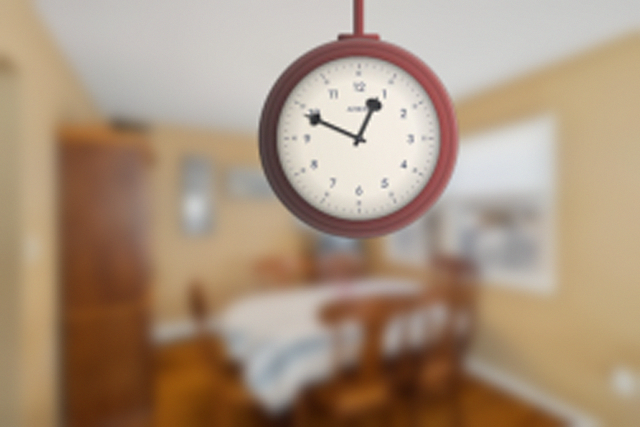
12:49
